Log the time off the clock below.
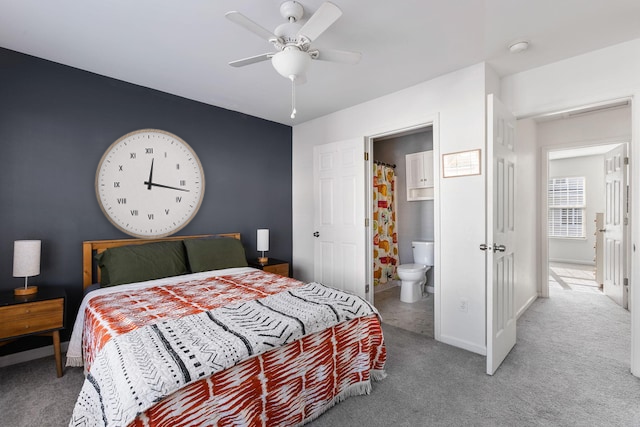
12:17
